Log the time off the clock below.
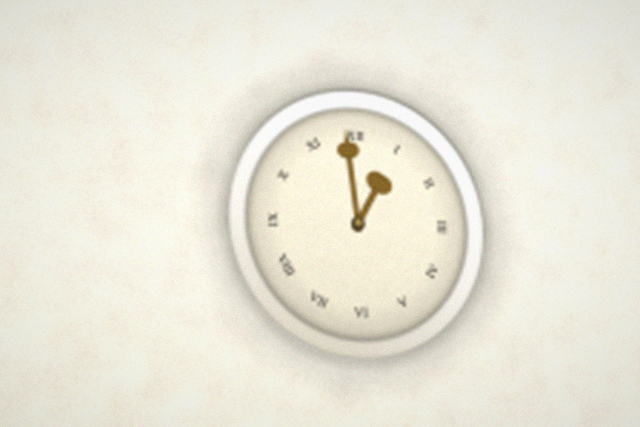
12:59
